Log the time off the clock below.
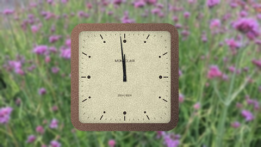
11:59
